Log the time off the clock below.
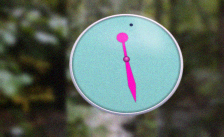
11:27
